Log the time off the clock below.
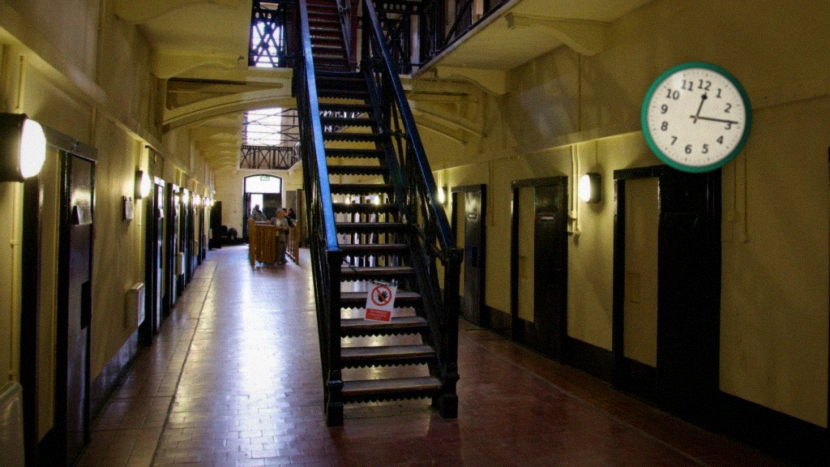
12:14
